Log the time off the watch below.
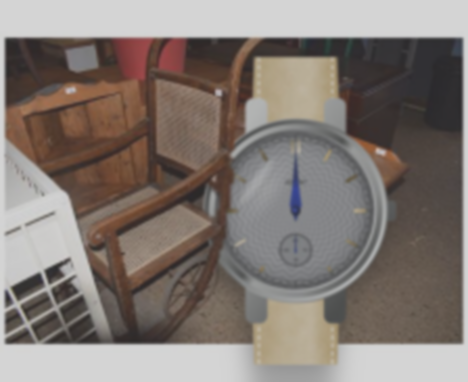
12:00
